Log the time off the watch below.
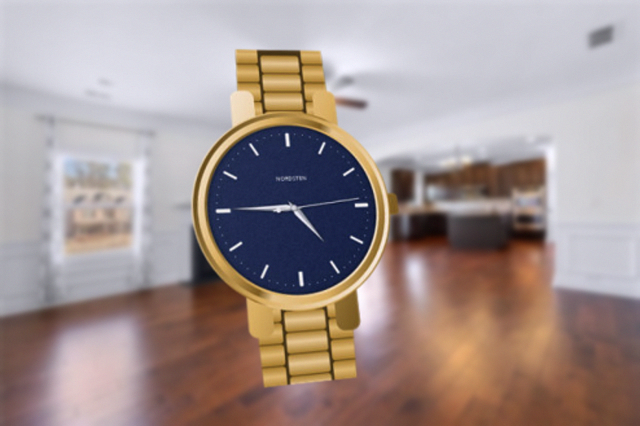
4:45:14
